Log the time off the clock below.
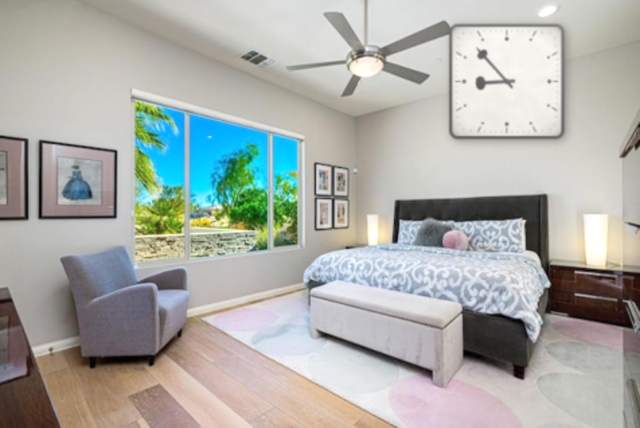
8:53
